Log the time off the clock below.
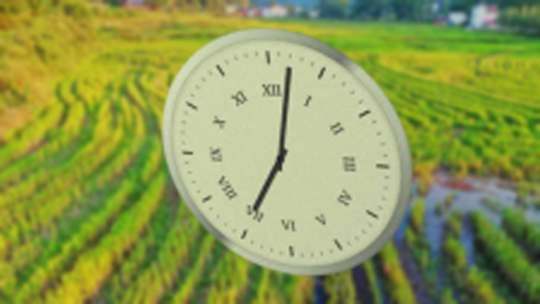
7:02
